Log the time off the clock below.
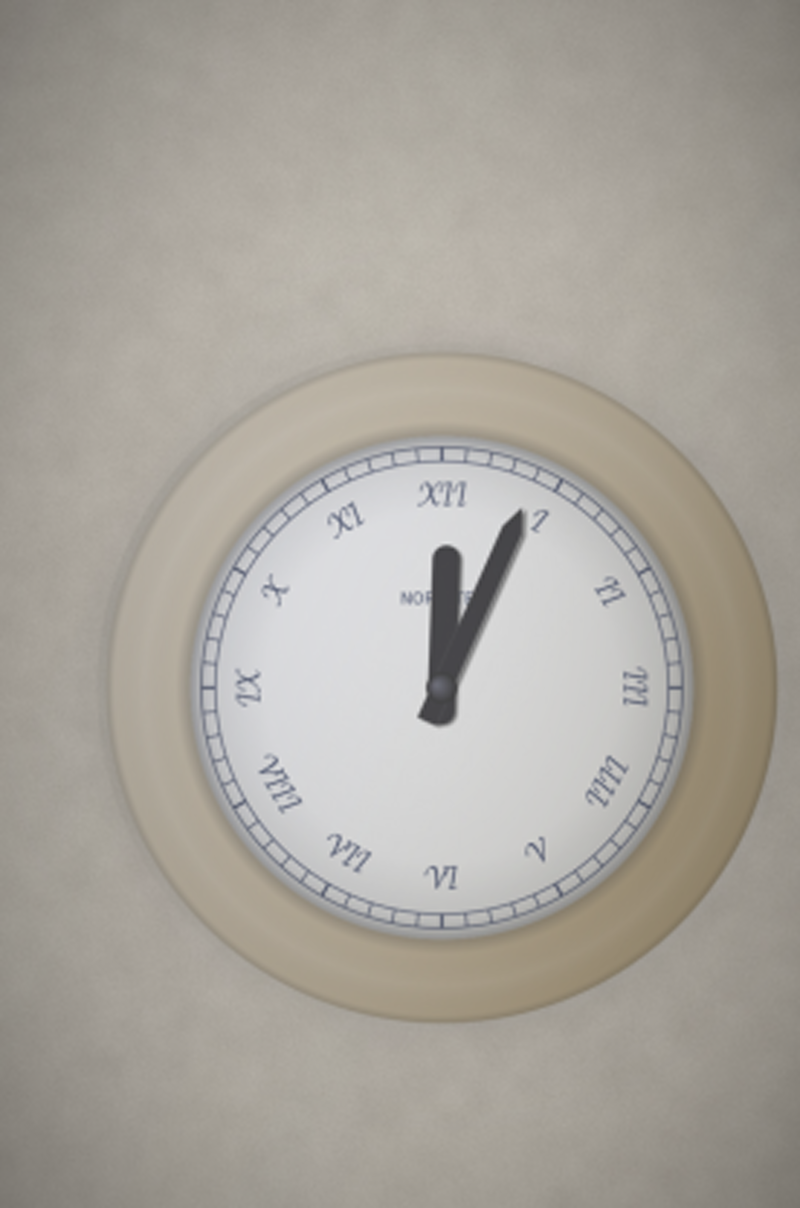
12:04
